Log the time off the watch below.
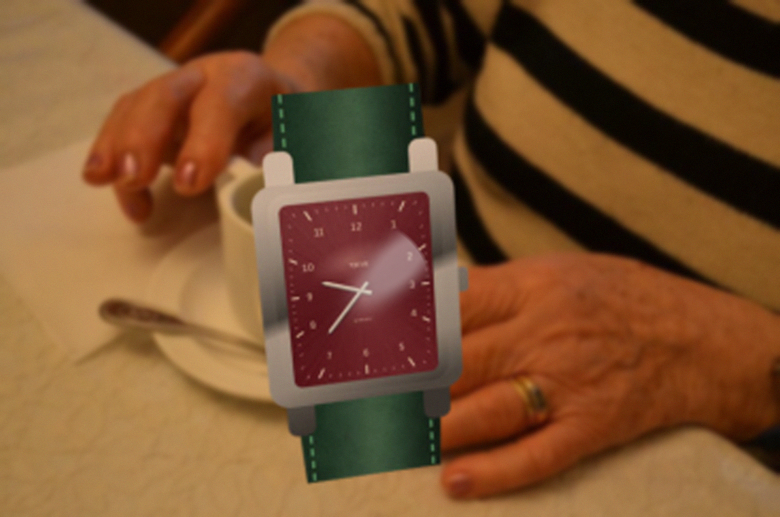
9:37
